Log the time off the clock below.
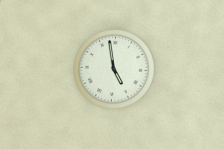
4:58
